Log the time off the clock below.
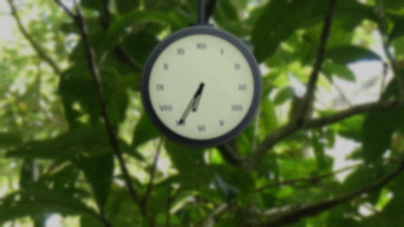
6:35
